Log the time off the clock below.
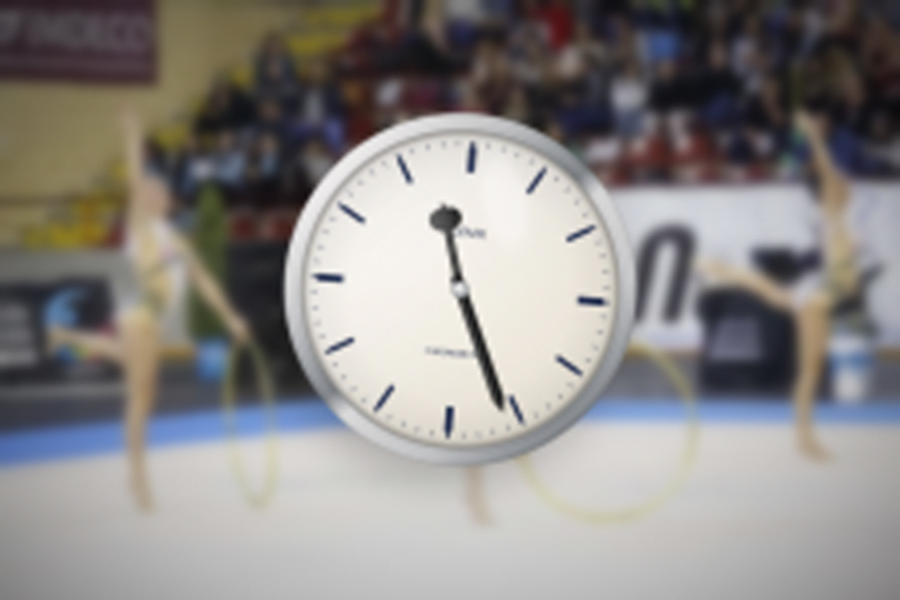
11:26
